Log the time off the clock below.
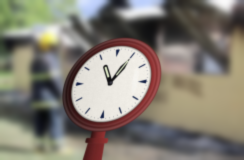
11:05
